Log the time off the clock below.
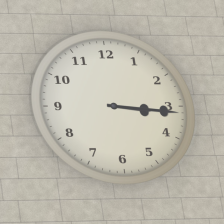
3:16
